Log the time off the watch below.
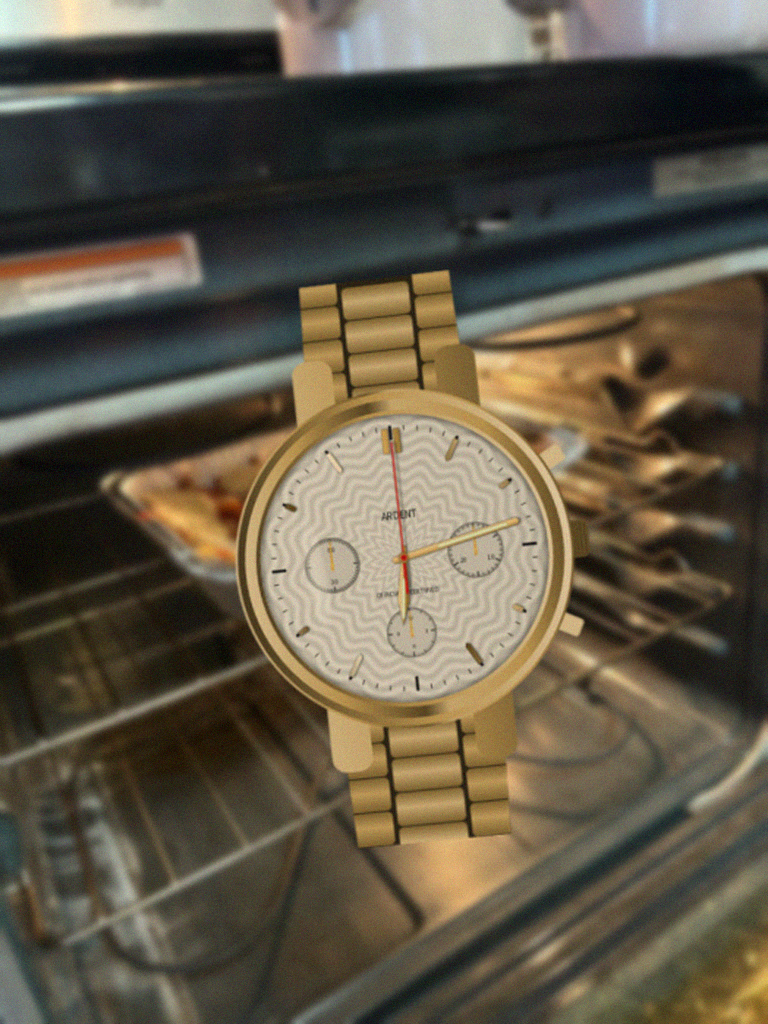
6:13
